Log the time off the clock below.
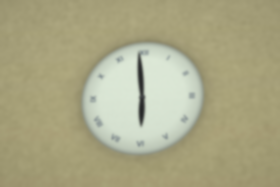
5:59
